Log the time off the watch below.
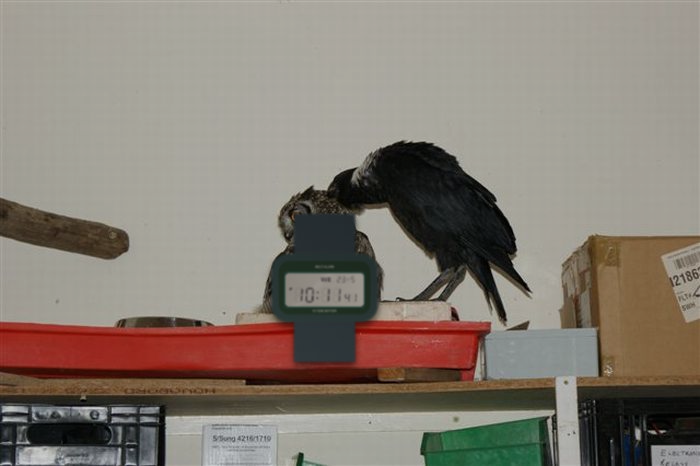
10:11
